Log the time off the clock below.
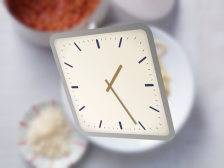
1:26
